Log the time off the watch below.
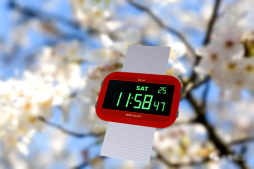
11:58:47
